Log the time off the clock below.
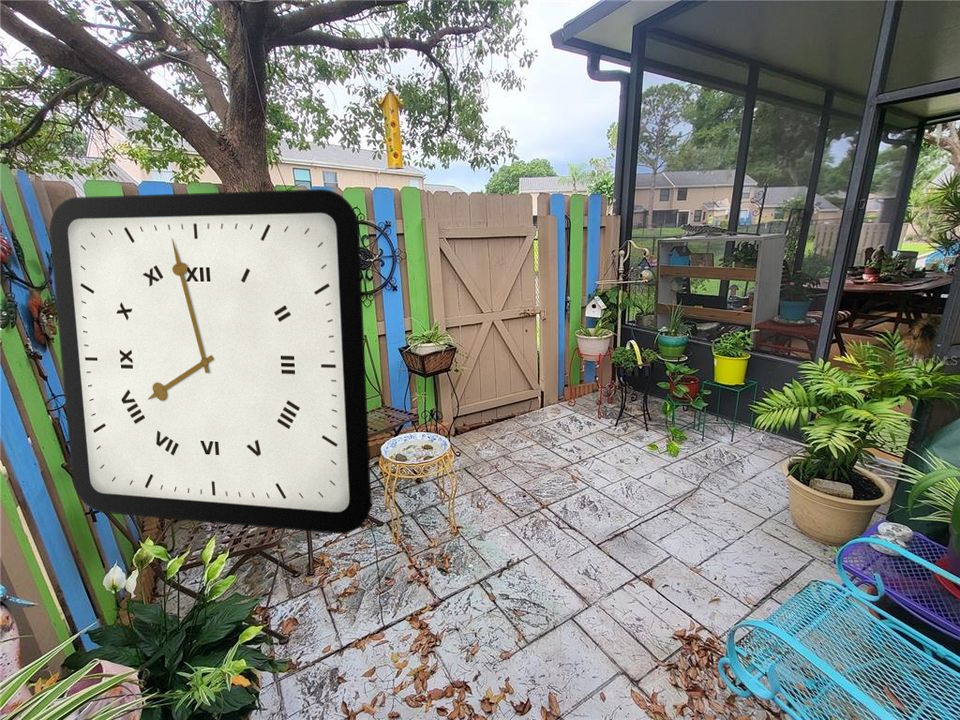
7:58
